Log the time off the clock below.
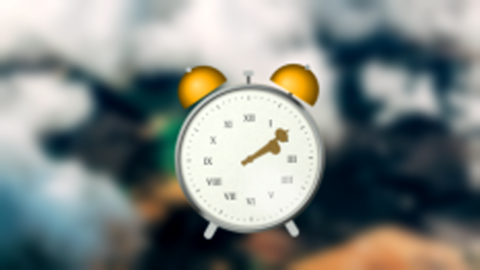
2:09
